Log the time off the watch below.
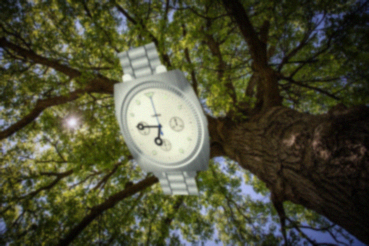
6:46
